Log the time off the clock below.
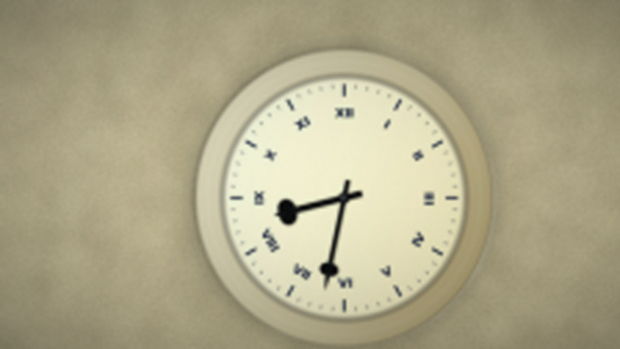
8:32
